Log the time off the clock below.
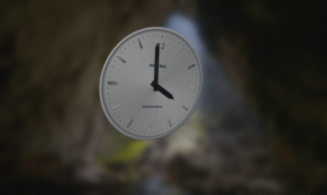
3:59
